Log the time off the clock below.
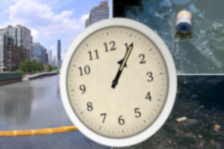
1:06
